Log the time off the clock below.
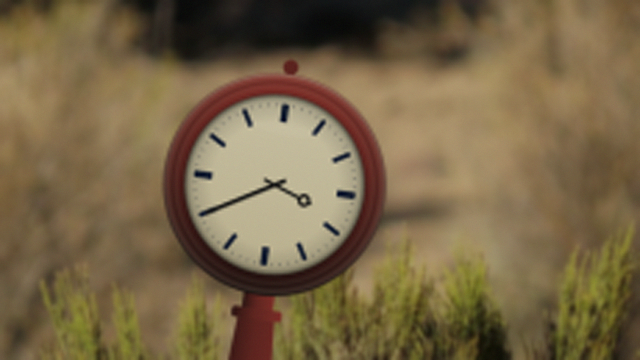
3:40
